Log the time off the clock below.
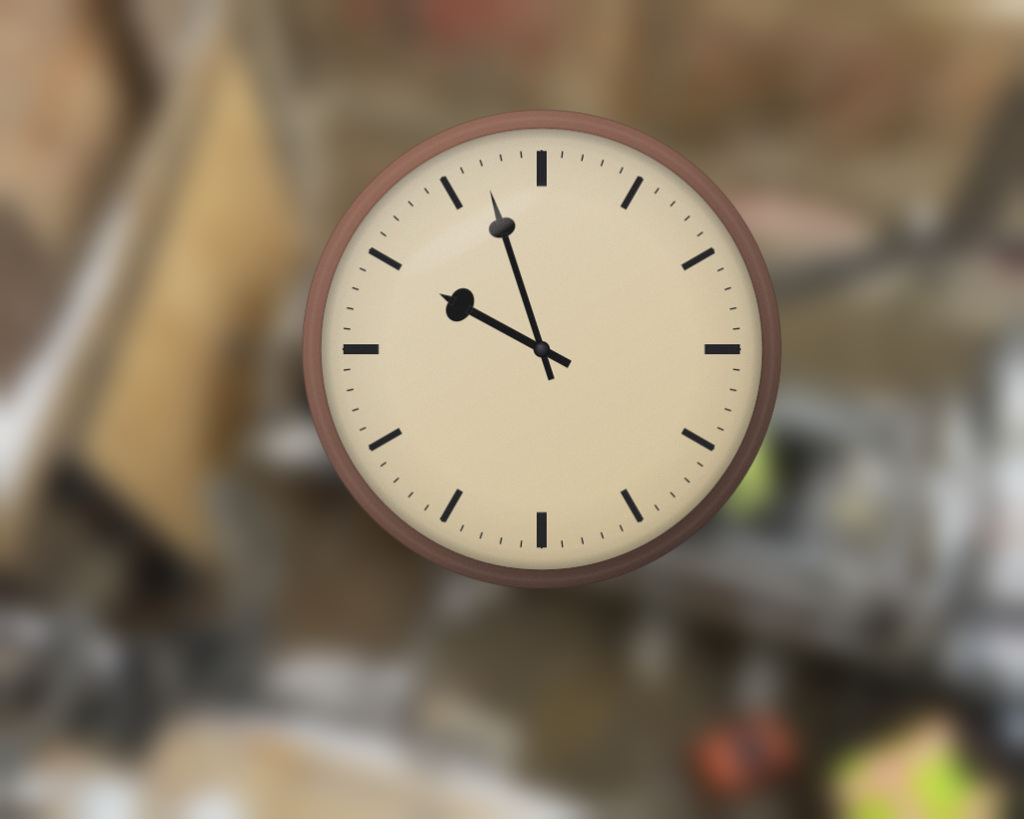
9:57
